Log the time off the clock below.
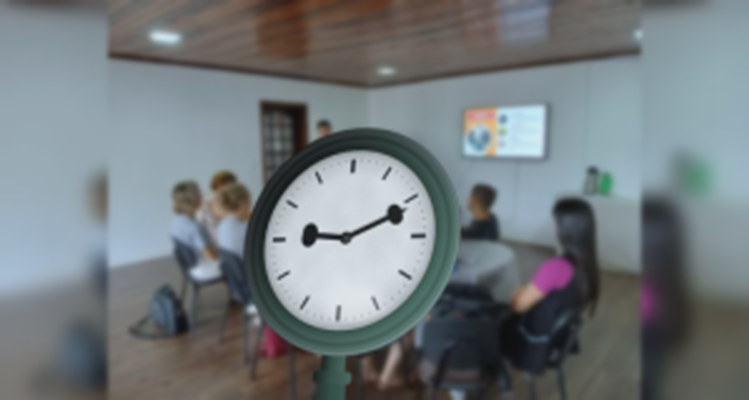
9:11
